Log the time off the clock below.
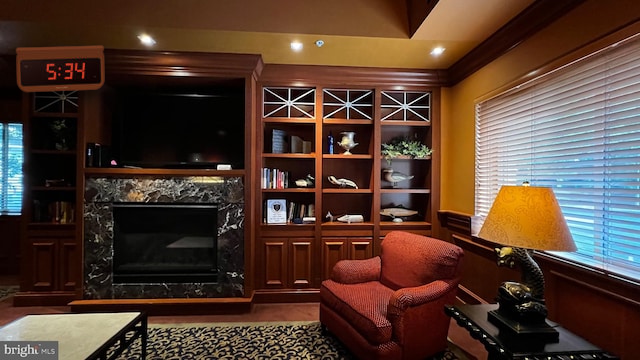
5:34
